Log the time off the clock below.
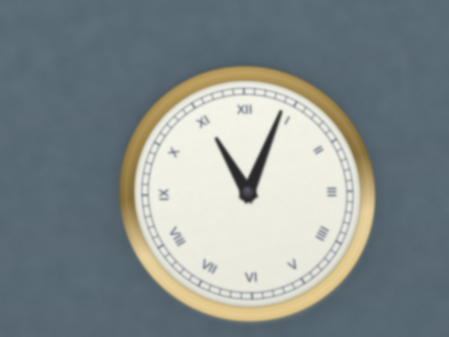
11:04
